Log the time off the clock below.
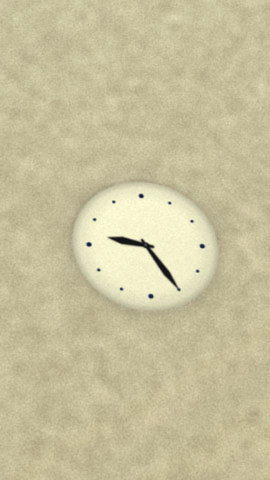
9:25
